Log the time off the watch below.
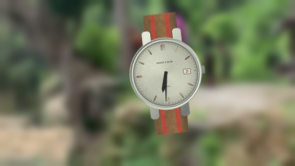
6:31
